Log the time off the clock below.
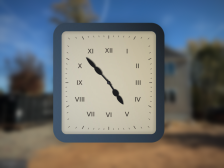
4:53
